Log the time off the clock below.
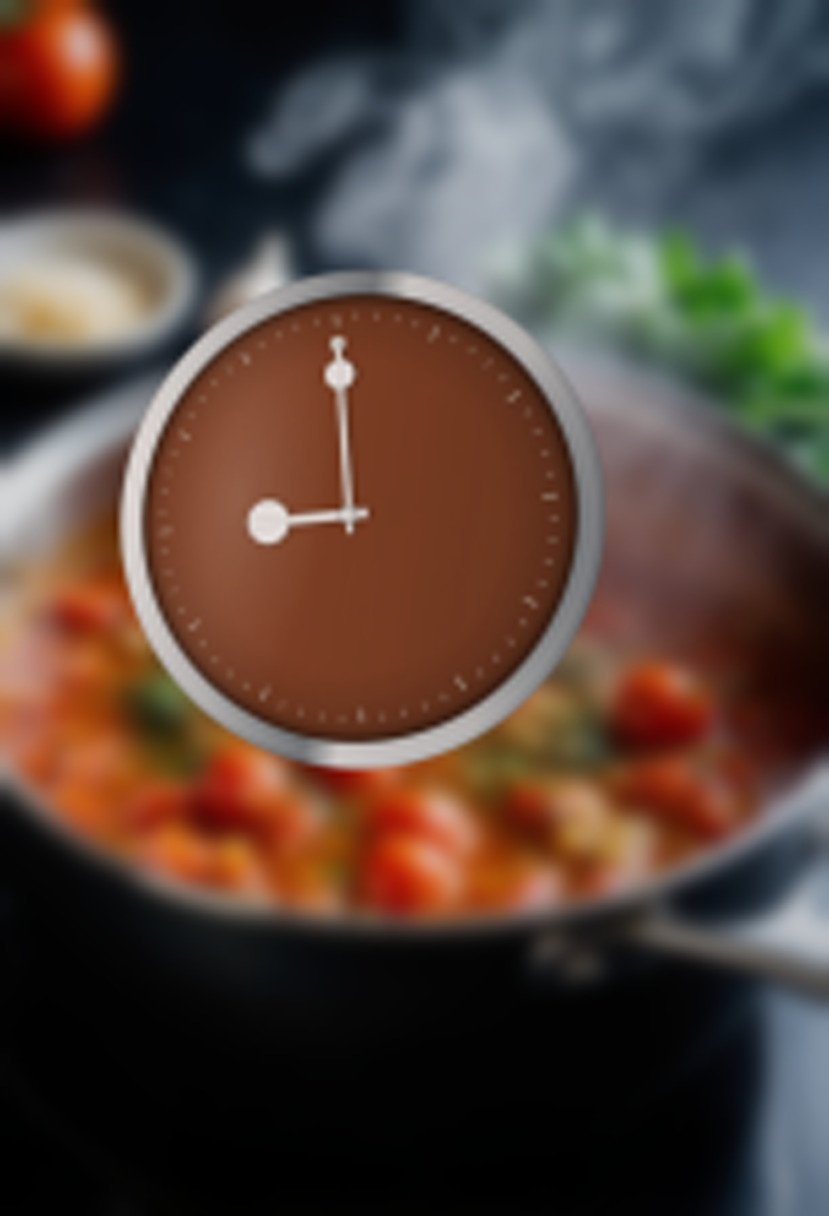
9:00
